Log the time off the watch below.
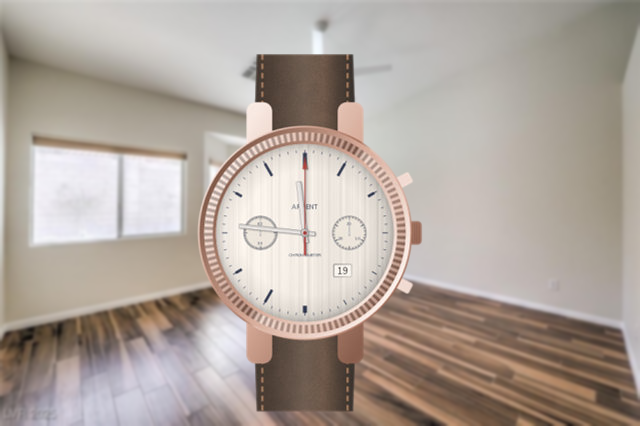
11:46
